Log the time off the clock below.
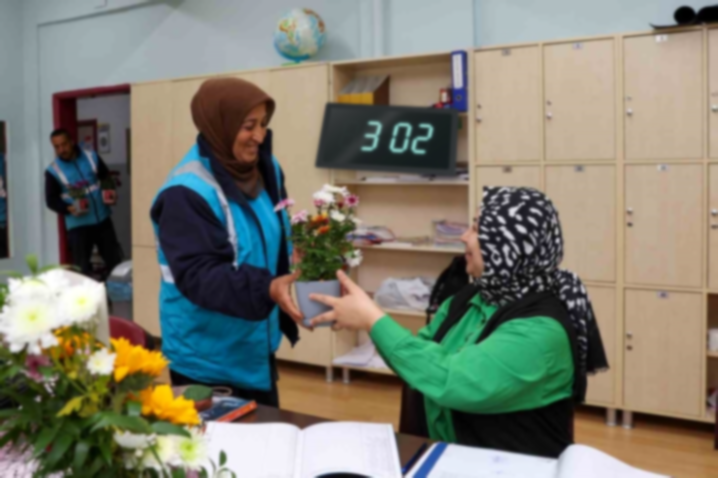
3:02
